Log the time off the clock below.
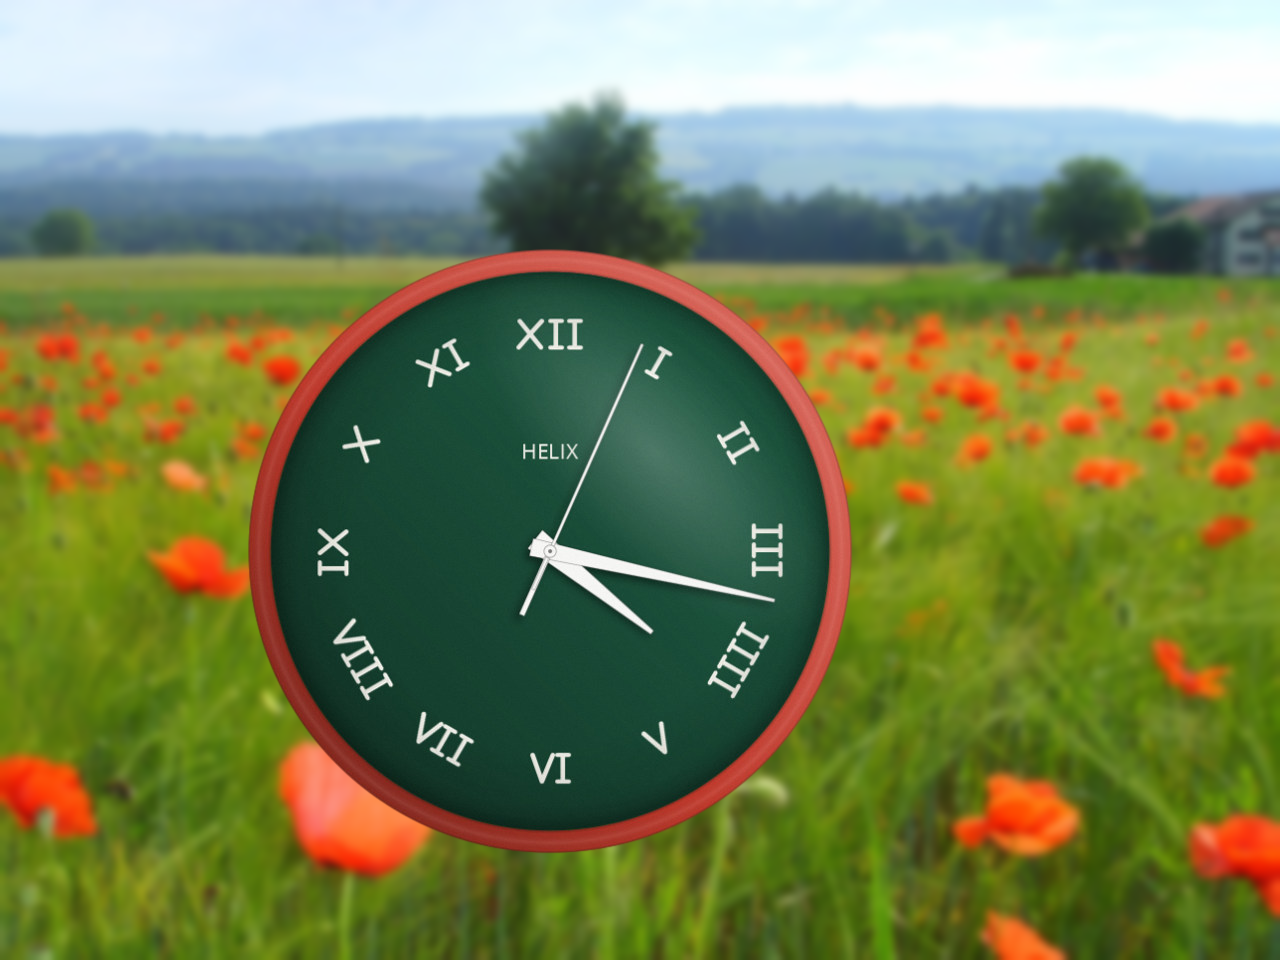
4:17:04
